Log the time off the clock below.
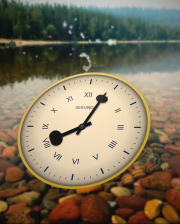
8:04
